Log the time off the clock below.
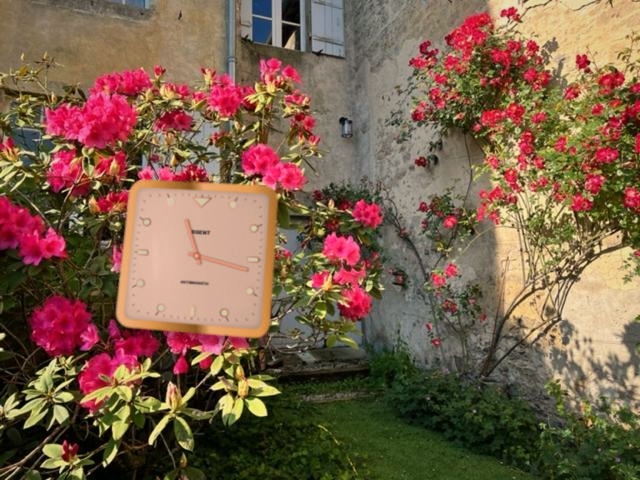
11:17
